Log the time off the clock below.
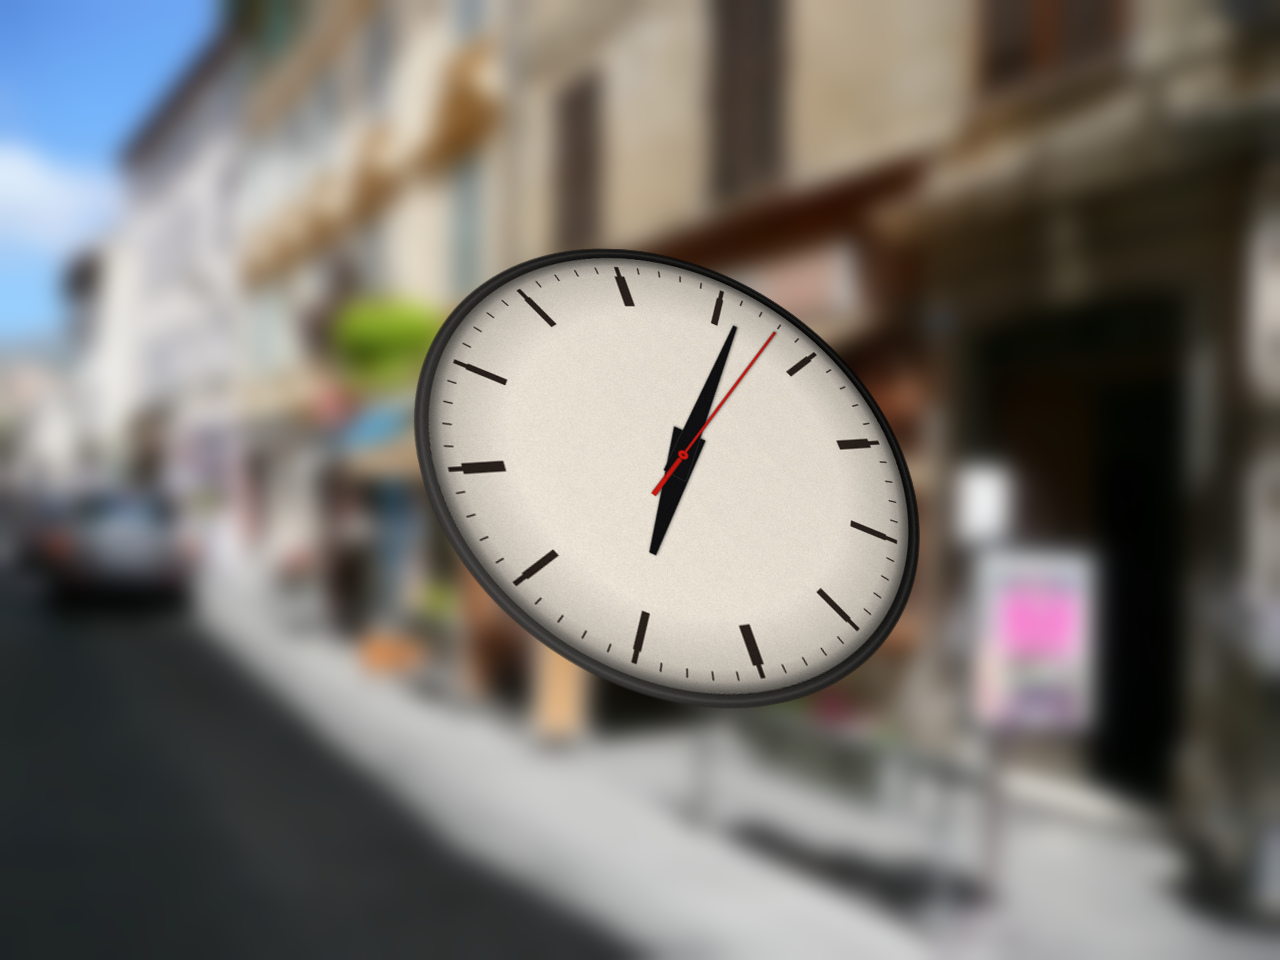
7:06:08
